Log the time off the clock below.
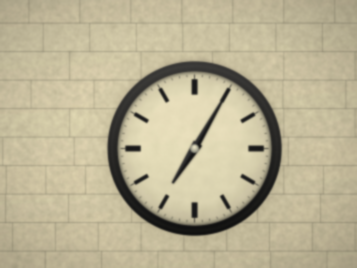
7:05
